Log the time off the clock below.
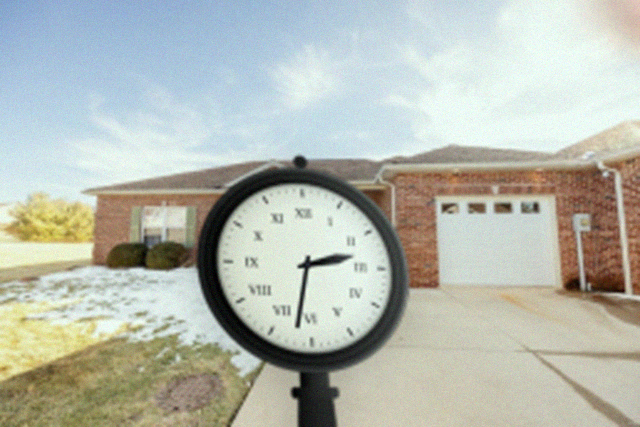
2:32
